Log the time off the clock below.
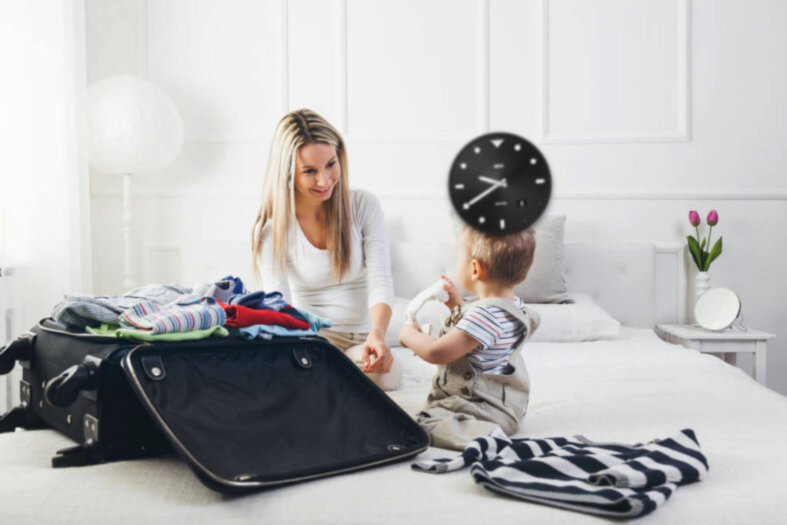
9:40
